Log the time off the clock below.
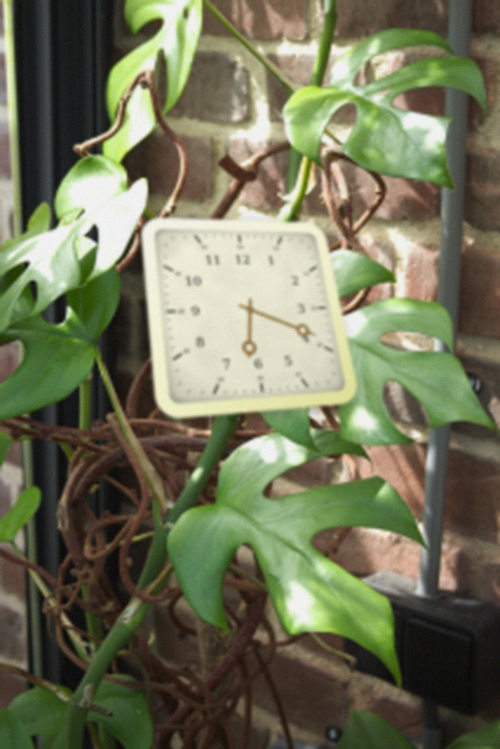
6:19
